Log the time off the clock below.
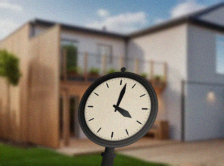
4:02
